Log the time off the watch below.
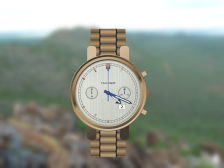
4:19
